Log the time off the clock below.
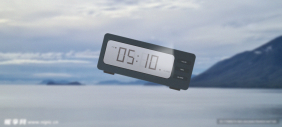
5:10
